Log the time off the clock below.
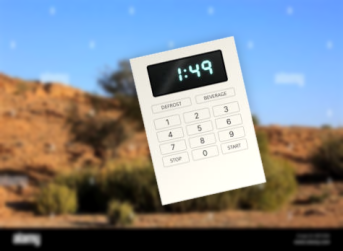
1:49
